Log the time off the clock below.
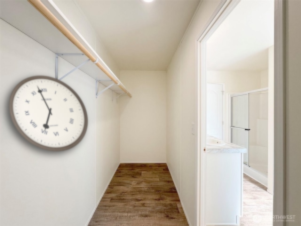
6:58
